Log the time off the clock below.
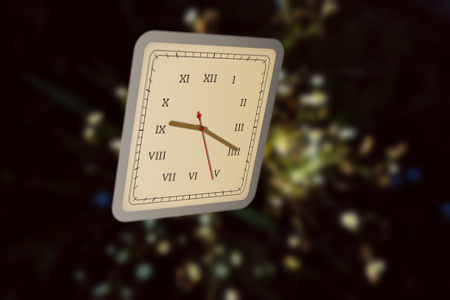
9:19:26
